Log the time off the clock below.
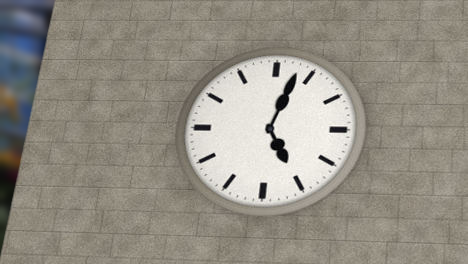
5:03
